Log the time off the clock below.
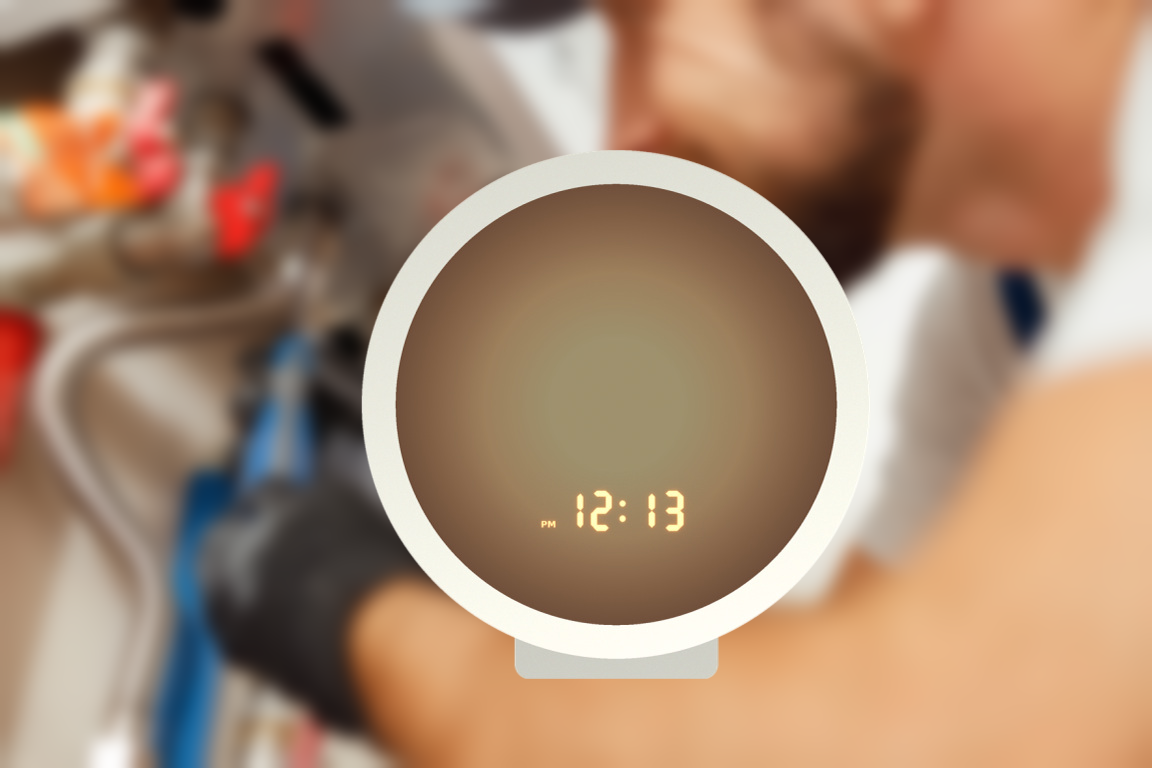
12:13
